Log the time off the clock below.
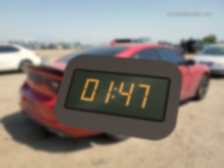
1:47
